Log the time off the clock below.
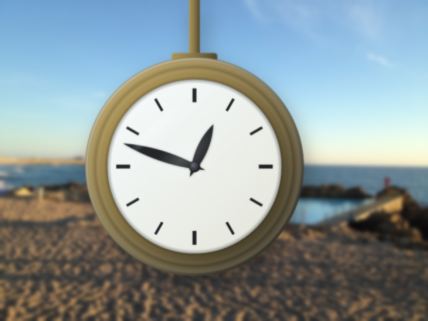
12:48
